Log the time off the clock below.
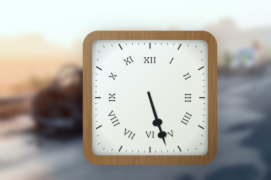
5:27
